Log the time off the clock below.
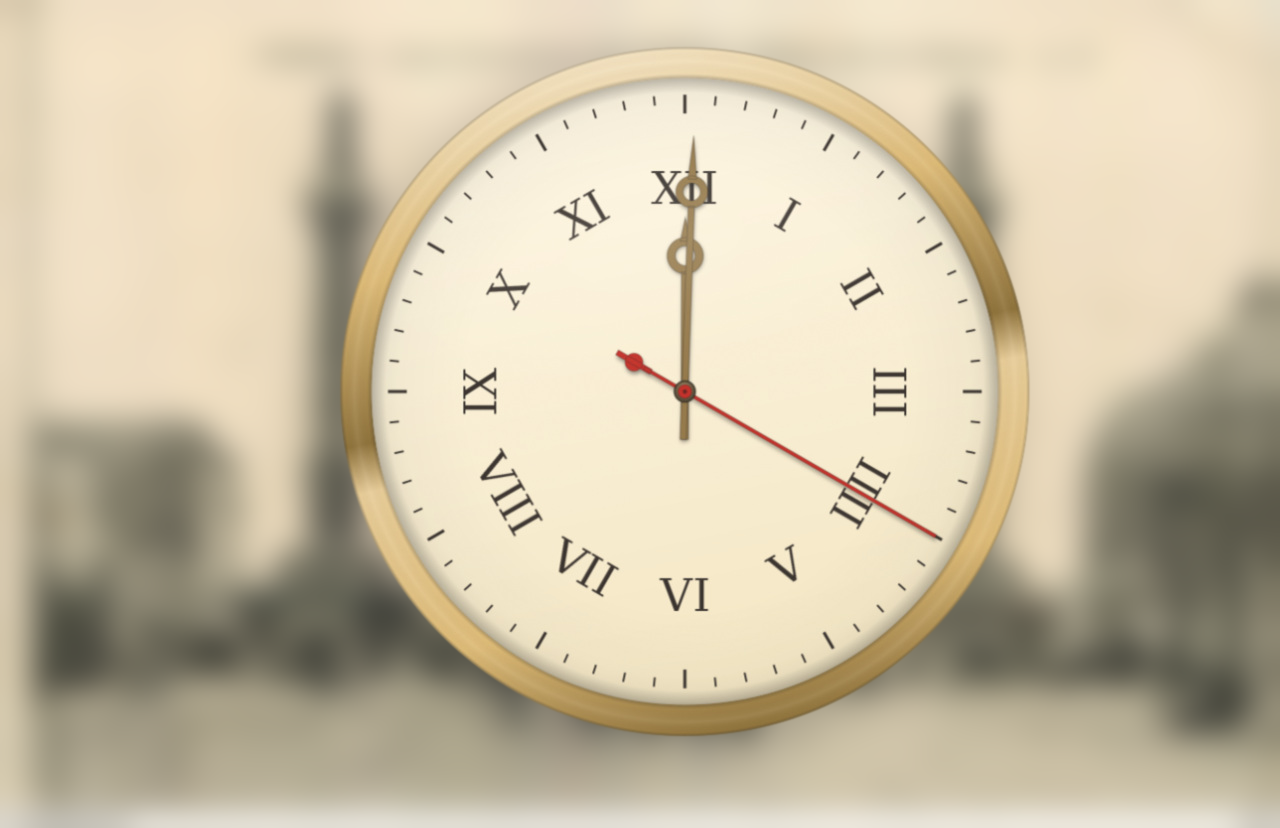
12:00:20
